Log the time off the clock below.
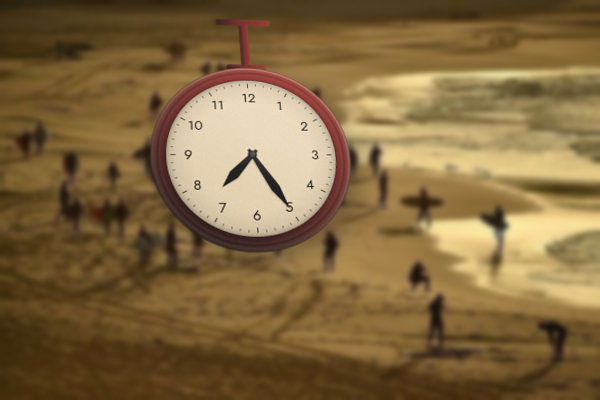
7:25
